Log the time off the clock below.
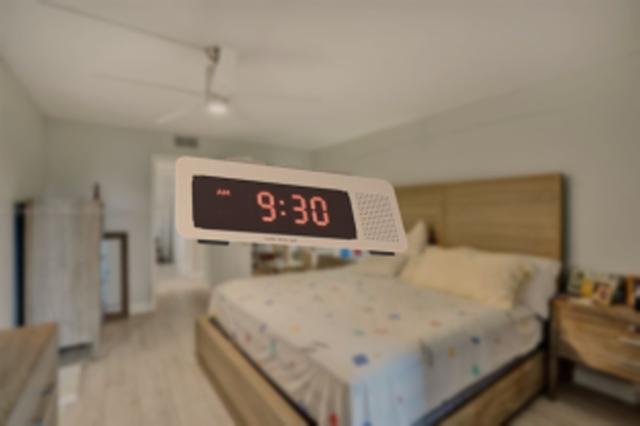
9:30
